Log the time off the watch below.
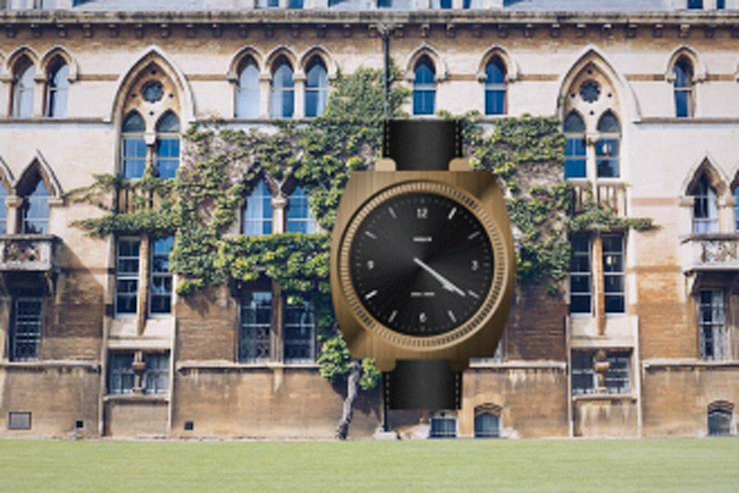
4:21
